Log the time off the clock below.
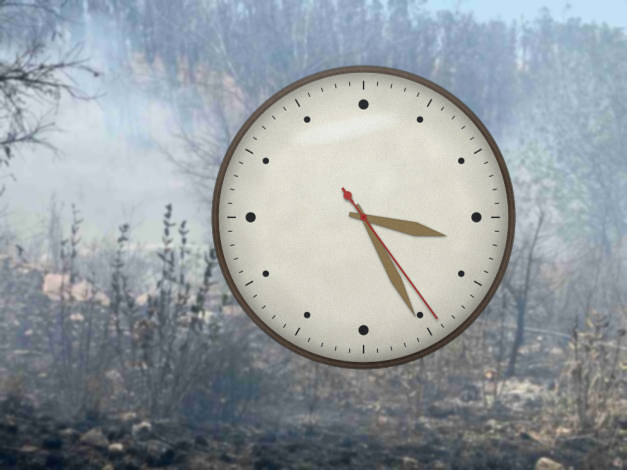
3:25:24
